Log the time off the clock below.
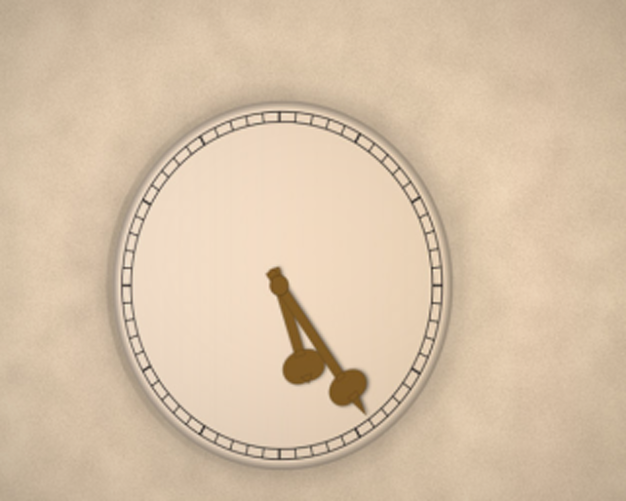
5:24
